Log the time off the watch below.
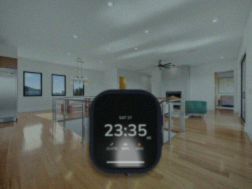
23:35
